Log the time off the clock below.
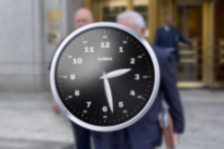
2:28
